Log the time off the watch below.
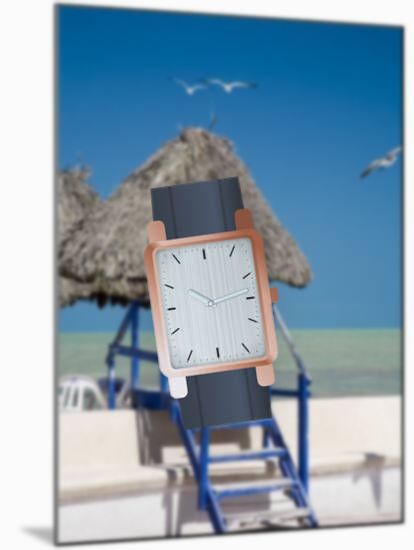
10:13
